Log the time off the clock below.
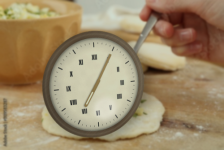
7:05
